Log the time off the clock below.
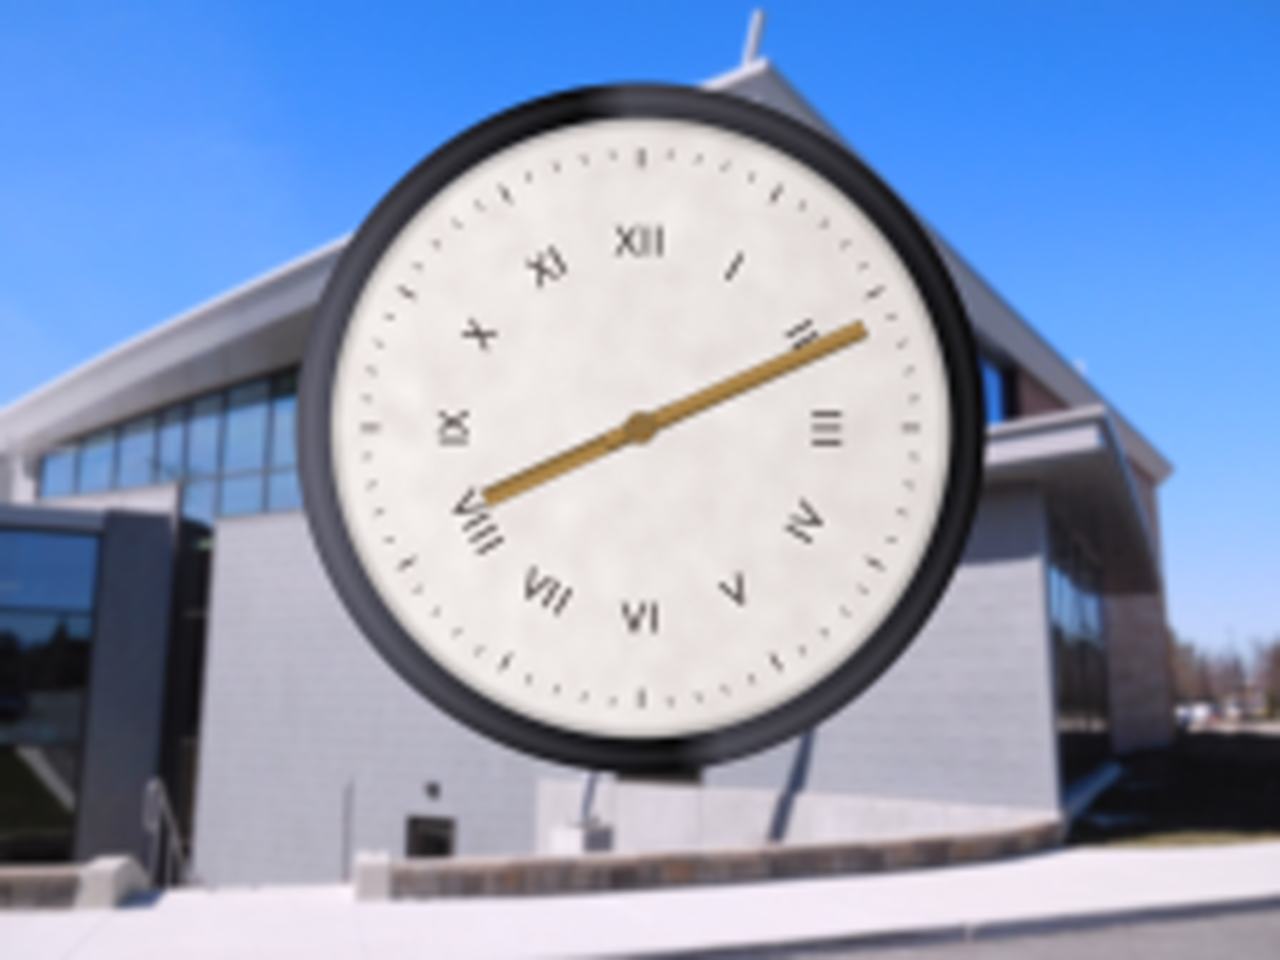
8:11
